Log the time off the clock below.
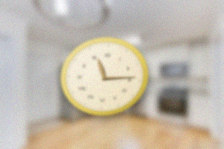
11:14
